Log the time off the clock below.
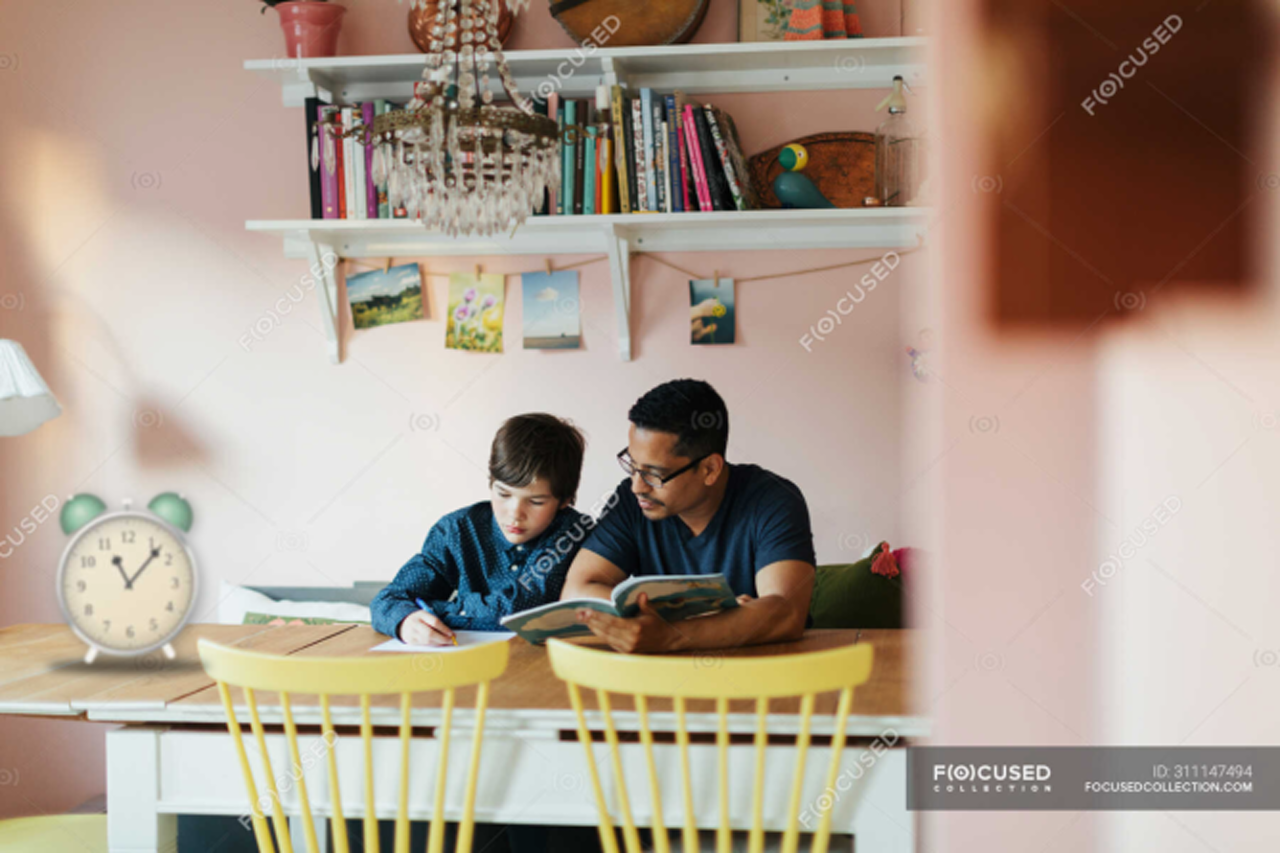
11:07
